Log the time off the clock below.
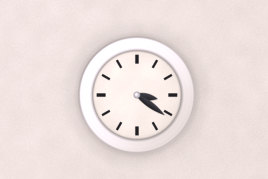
3:21
